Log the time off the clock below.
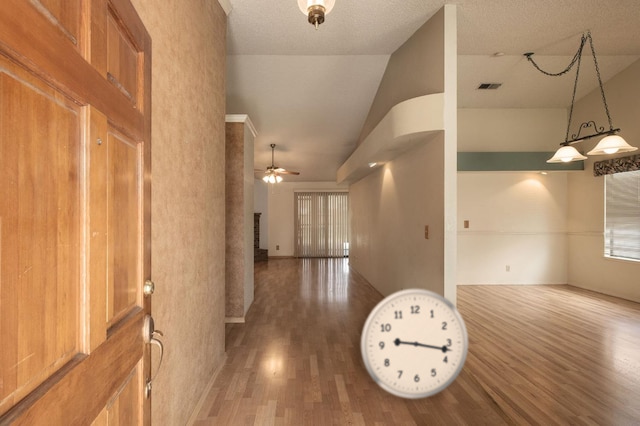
9:17
